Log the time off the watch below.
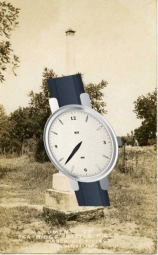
7:38
